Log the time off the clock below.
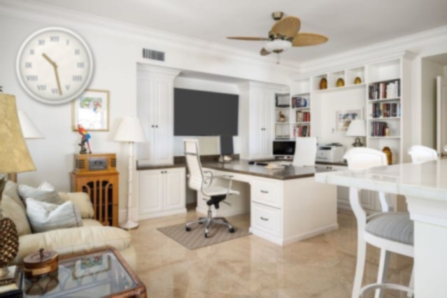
10:28
